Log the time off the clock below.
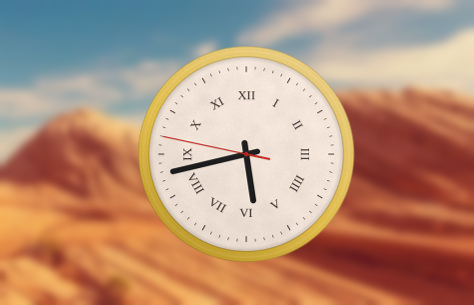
5:42:47
